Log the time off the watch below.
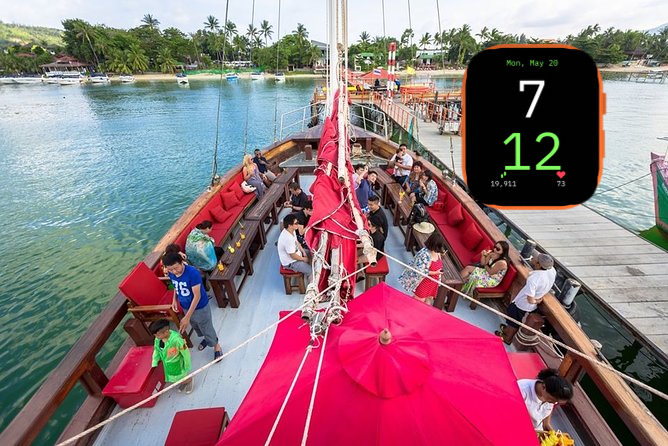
7:12
